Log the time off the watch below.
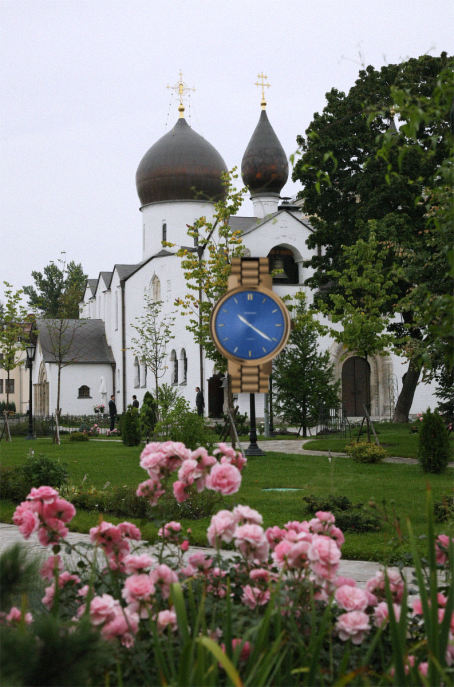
10:21
